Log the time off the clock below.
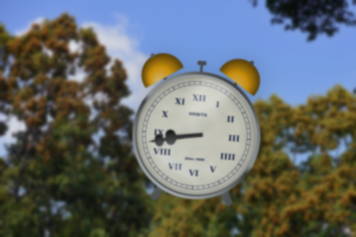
8:43
